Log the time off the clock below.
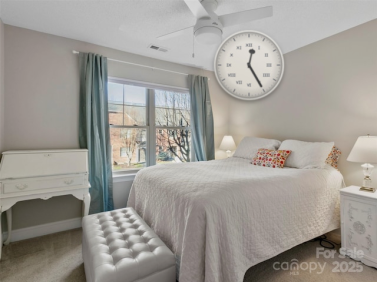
12:25
